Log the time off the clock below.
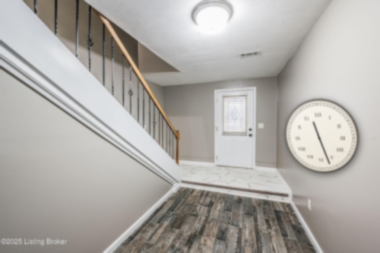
11:27
